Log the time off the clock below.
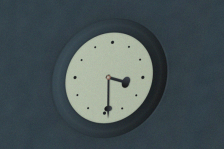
3:29
